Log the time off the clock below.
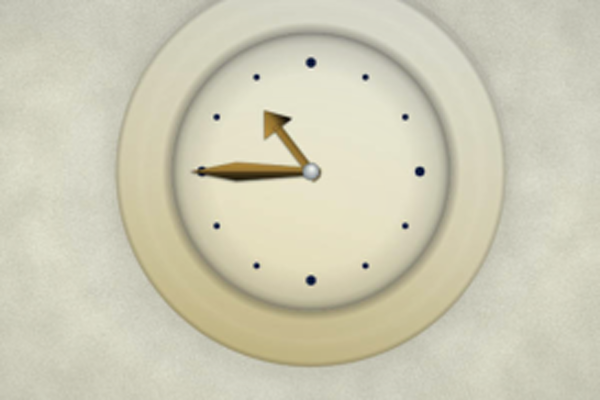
10:45
